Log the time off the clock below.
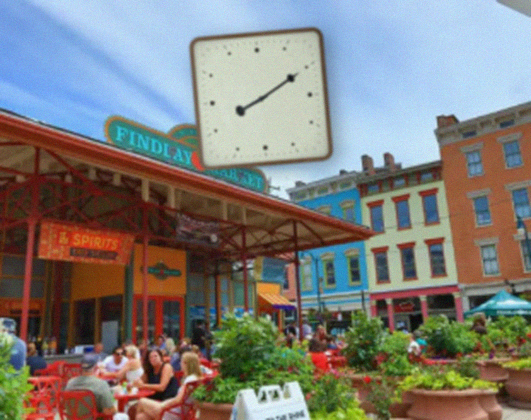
8:10
